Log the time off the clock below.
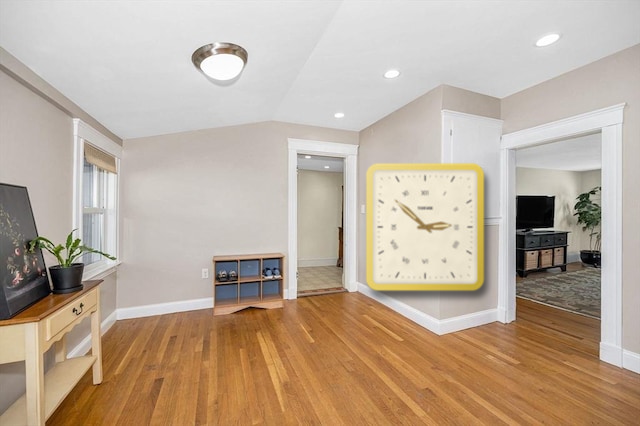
2:52
